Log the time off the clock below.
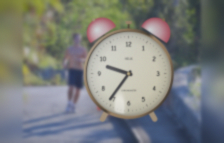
9:36
